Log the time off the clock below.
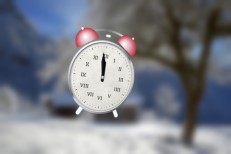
11:59
